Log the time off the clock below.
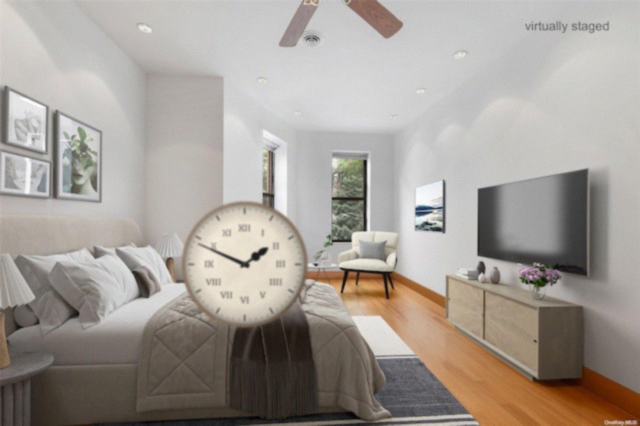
1:49
